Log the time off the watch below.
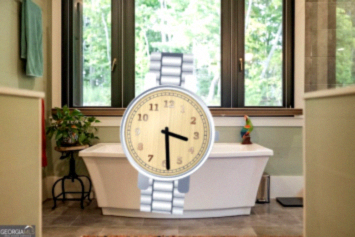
3:29
